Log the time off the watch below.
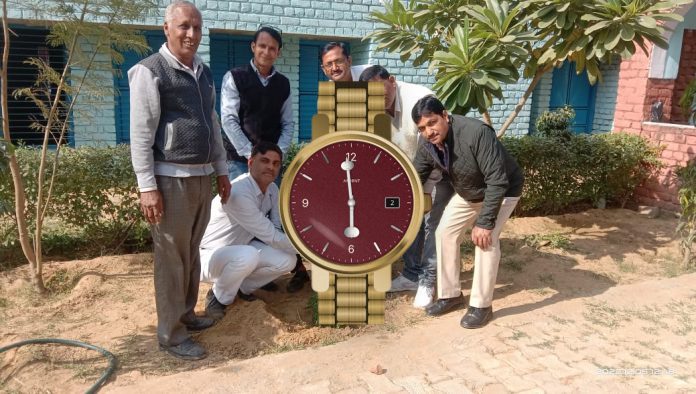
5:59
